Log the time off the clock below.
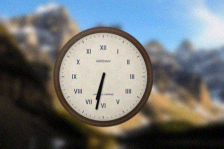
6:32
